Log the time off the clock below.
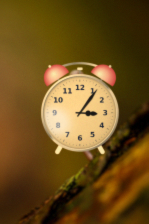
3:06
